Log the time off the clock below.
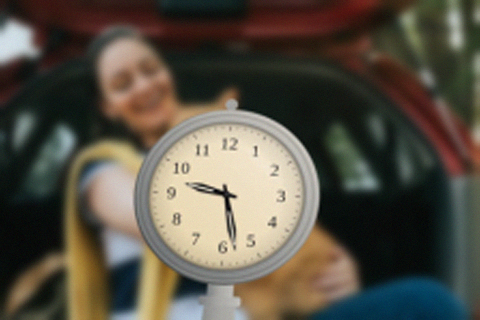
9:28
